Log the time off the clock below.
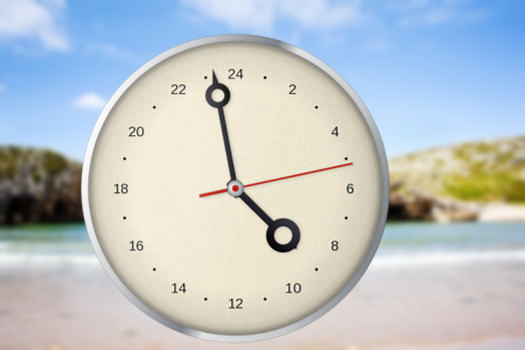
8:58:13
